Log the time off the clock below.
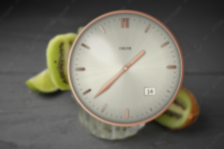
1:38
